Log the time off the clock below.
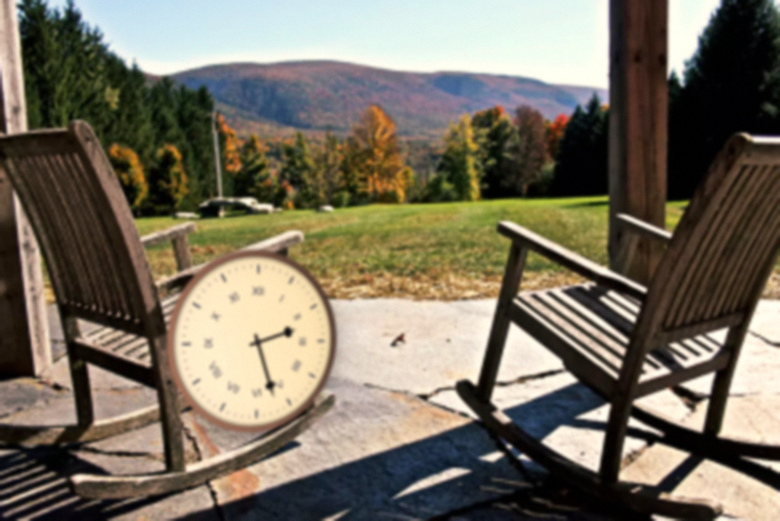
2:27
